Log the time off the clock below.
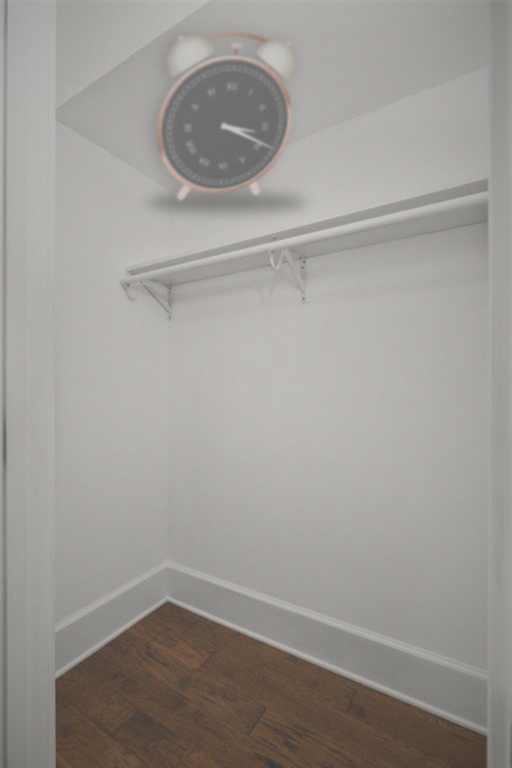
3:19
